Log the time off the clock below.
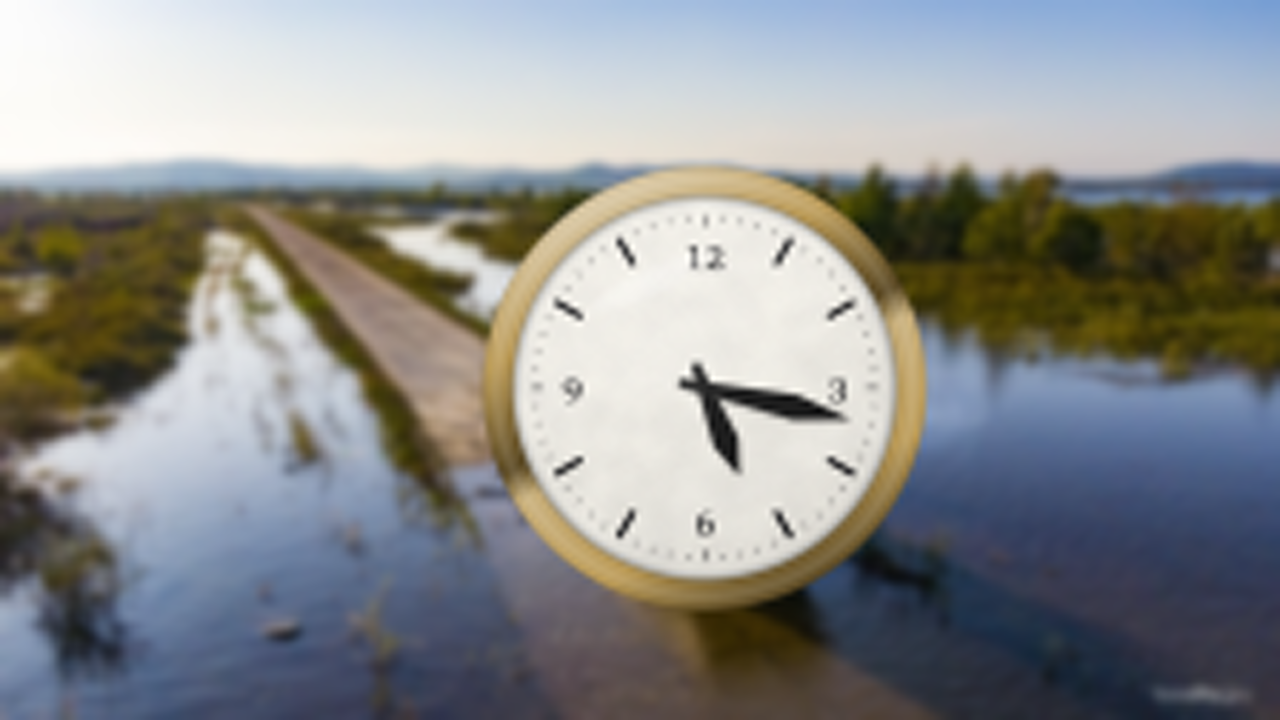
5:17
